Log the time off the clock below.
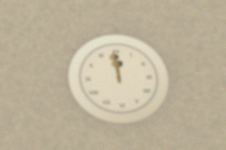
11:59
